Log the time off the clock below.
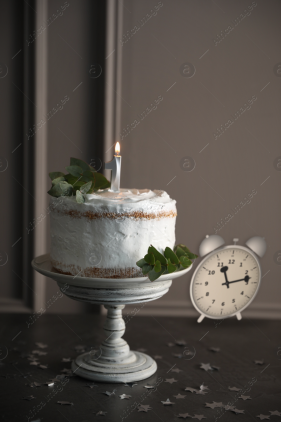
11:13
